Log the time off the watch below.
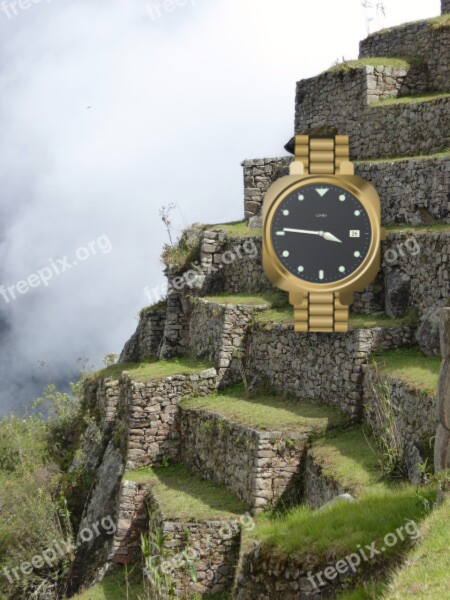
3:46
